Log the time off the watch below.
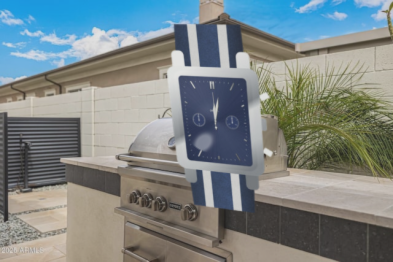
12:02
